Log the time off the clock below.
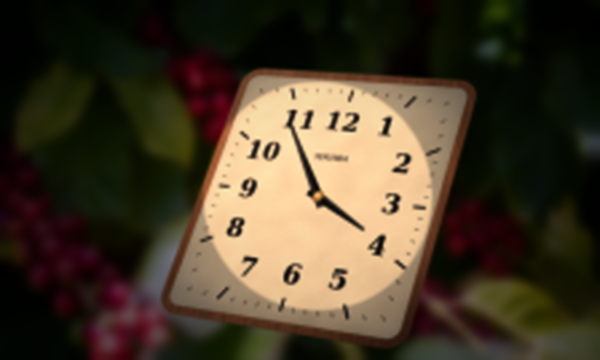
3:54
